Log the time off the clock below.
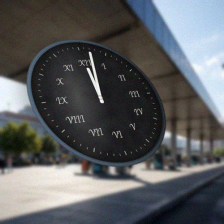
12:02
